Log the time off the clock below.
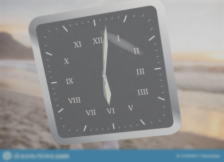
6:02
